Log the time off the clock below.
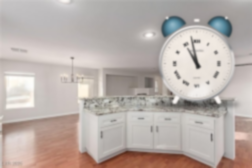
10:58
